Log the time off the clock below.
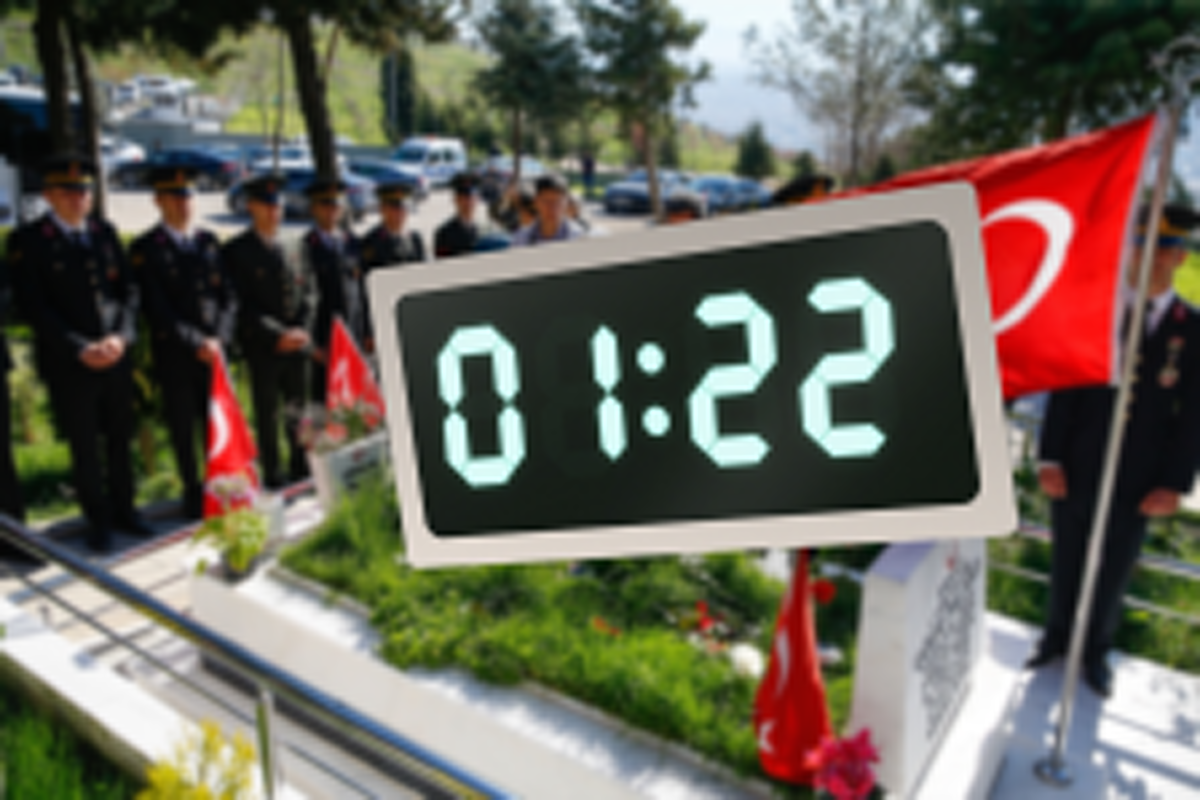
1:22
